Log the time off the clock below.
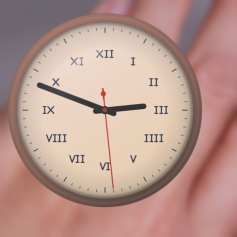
2:48:29
